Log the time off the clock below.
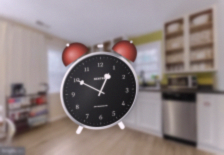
12:50
